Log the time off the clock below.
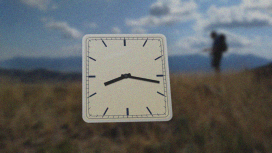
8:17
